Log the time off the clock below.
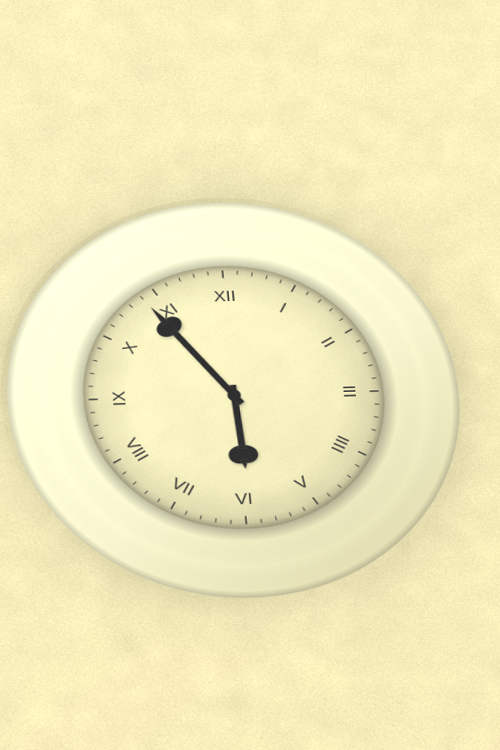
5:54
